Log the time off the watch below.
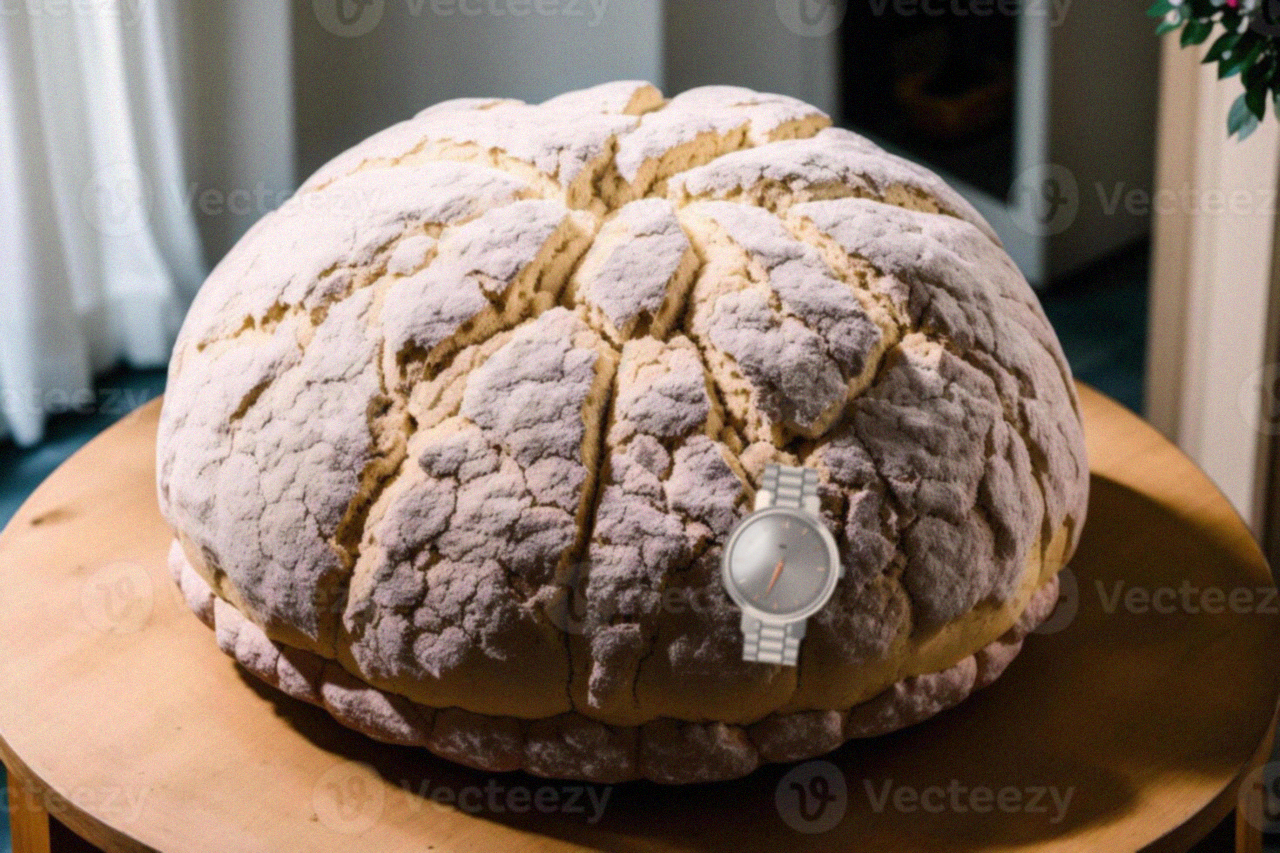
6:33
